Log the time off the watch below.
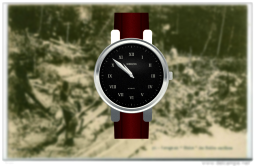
10:52
